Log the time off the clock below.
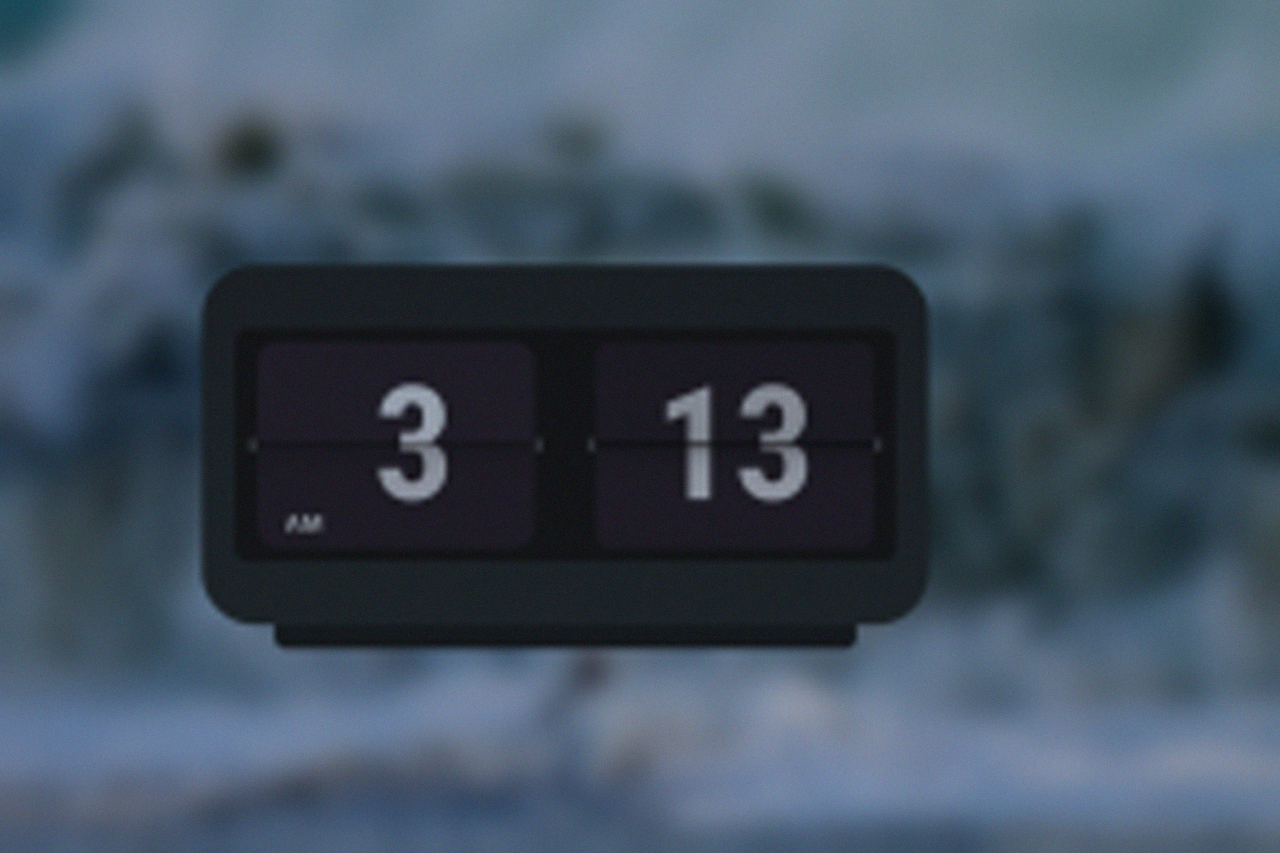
3:13
